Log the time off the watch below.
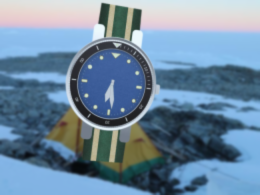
6:29
